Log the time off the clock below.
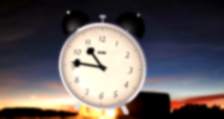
10:46
